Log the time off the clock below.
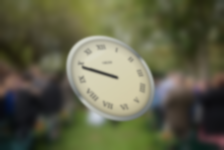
9:49
